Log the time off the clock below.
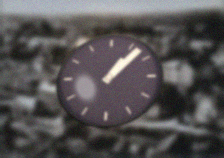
1:07
